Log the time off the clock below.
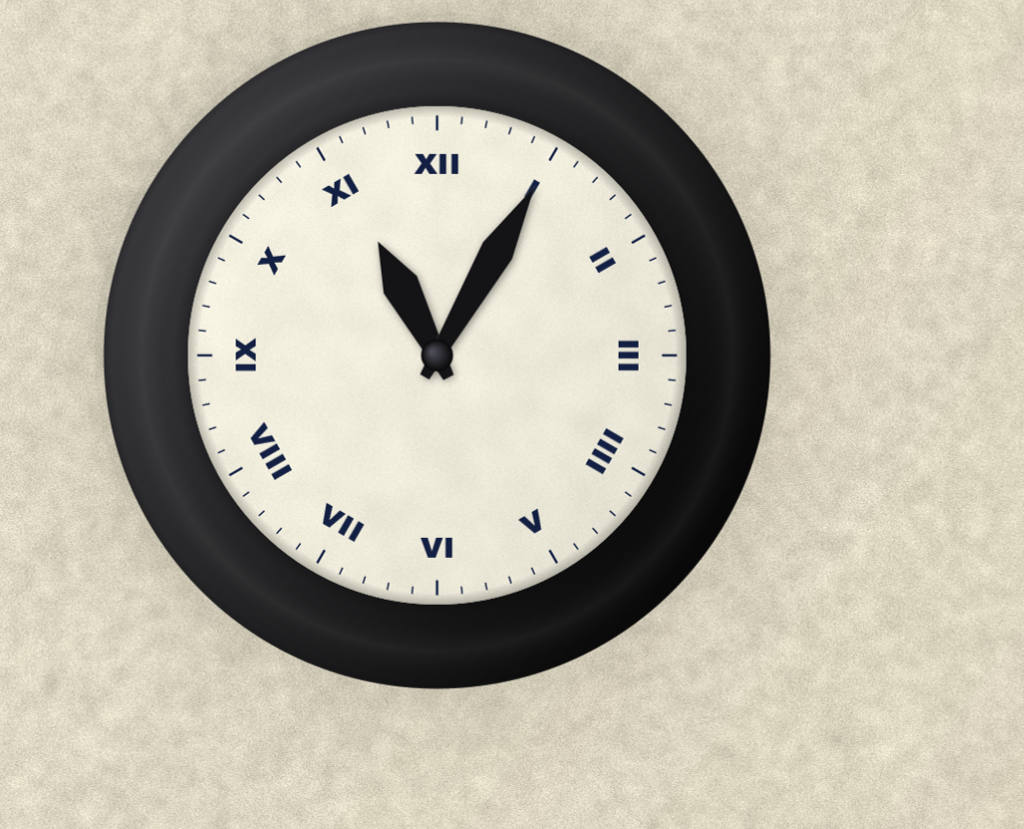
11:05
